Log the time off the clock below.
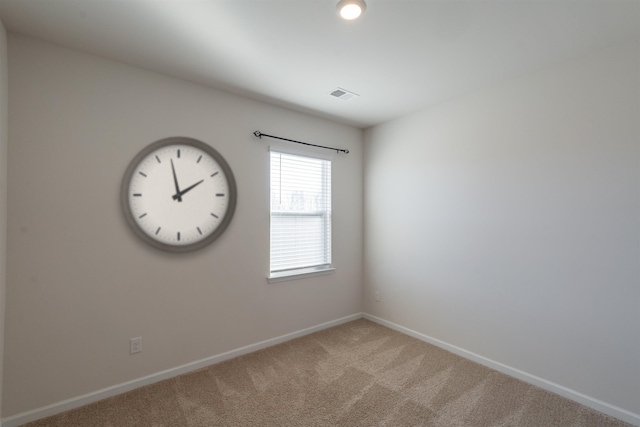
1:58
